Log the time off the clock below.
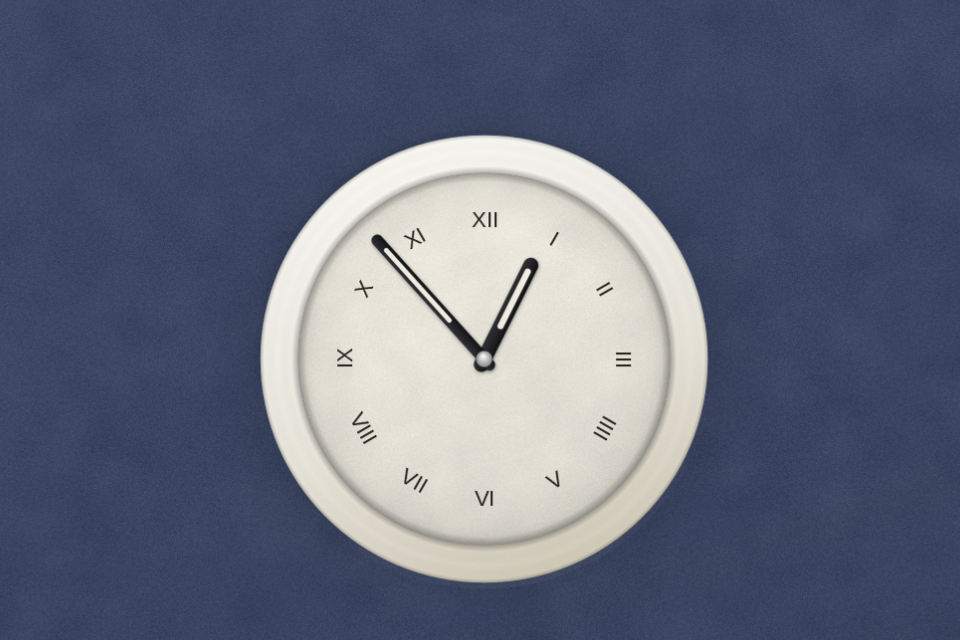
12:53
